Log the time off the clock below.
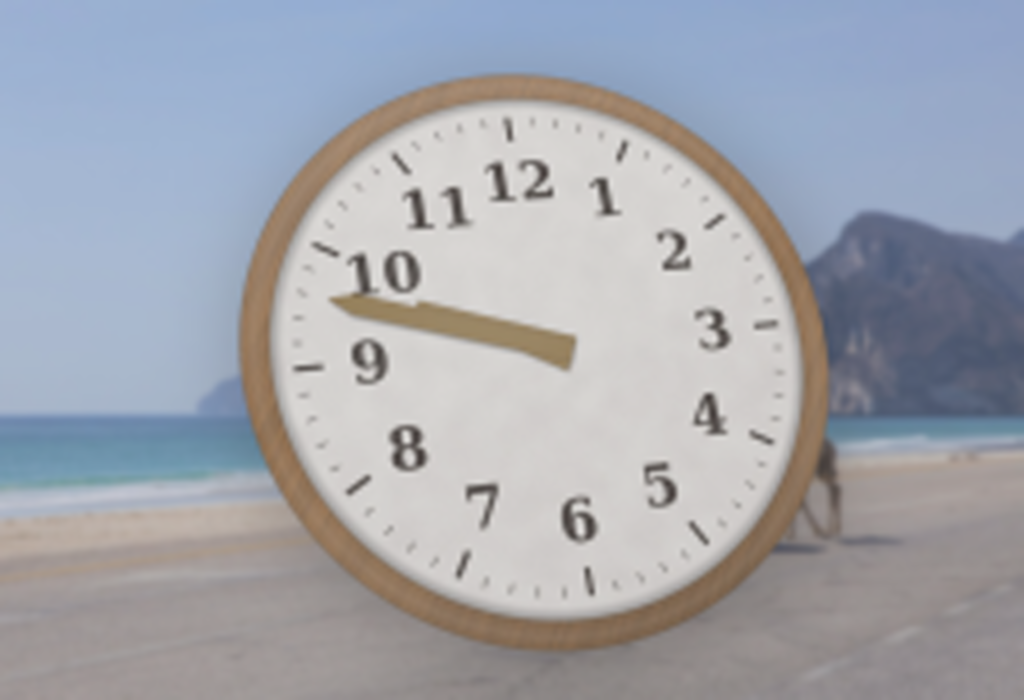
9:48
